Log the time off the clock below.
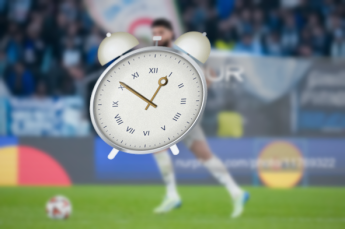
12:51
